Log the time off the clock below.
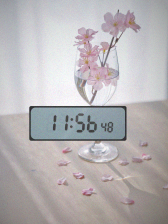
11:56:48
